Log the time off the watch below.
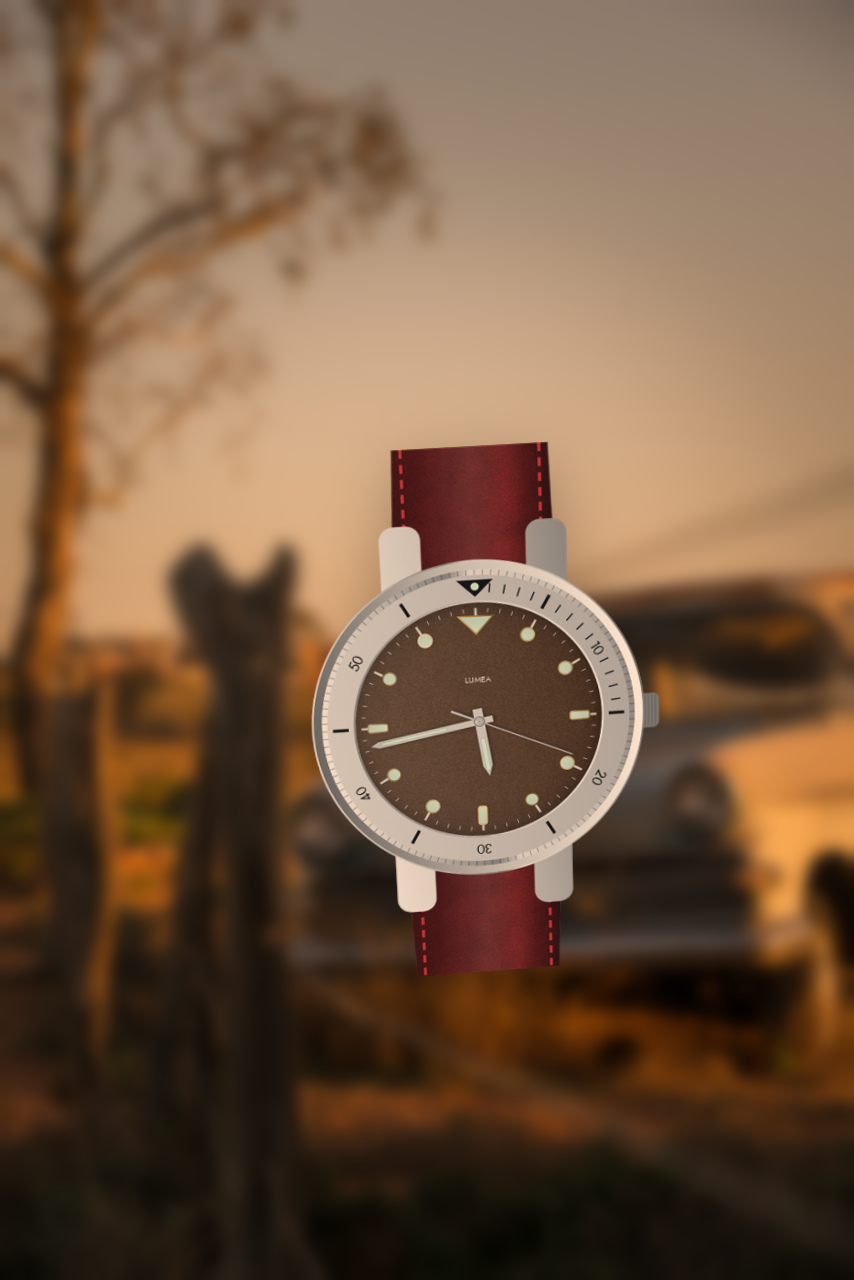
5:43:19
